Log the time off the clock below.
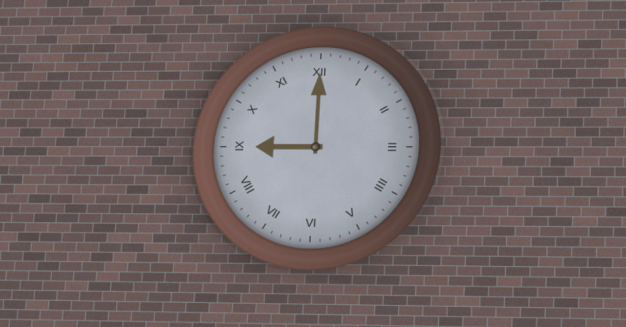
9:00
